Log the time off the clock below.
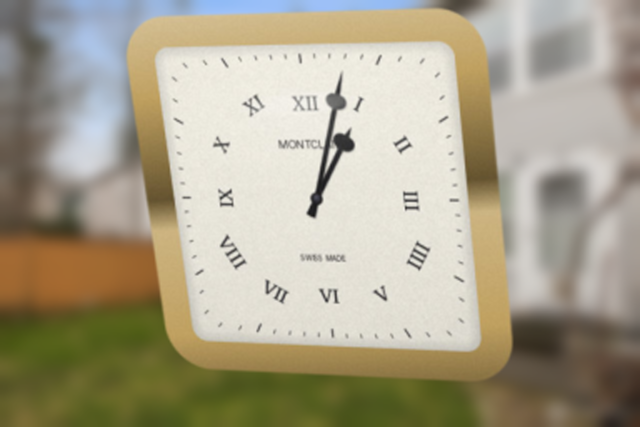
1:03
